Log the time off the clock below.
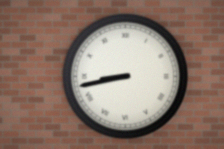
8:43
